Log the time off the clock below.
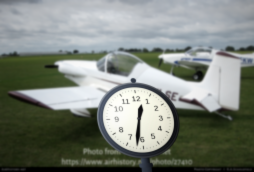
12:32
